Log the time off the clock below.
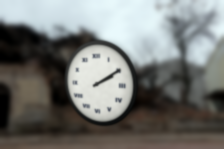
2:10
